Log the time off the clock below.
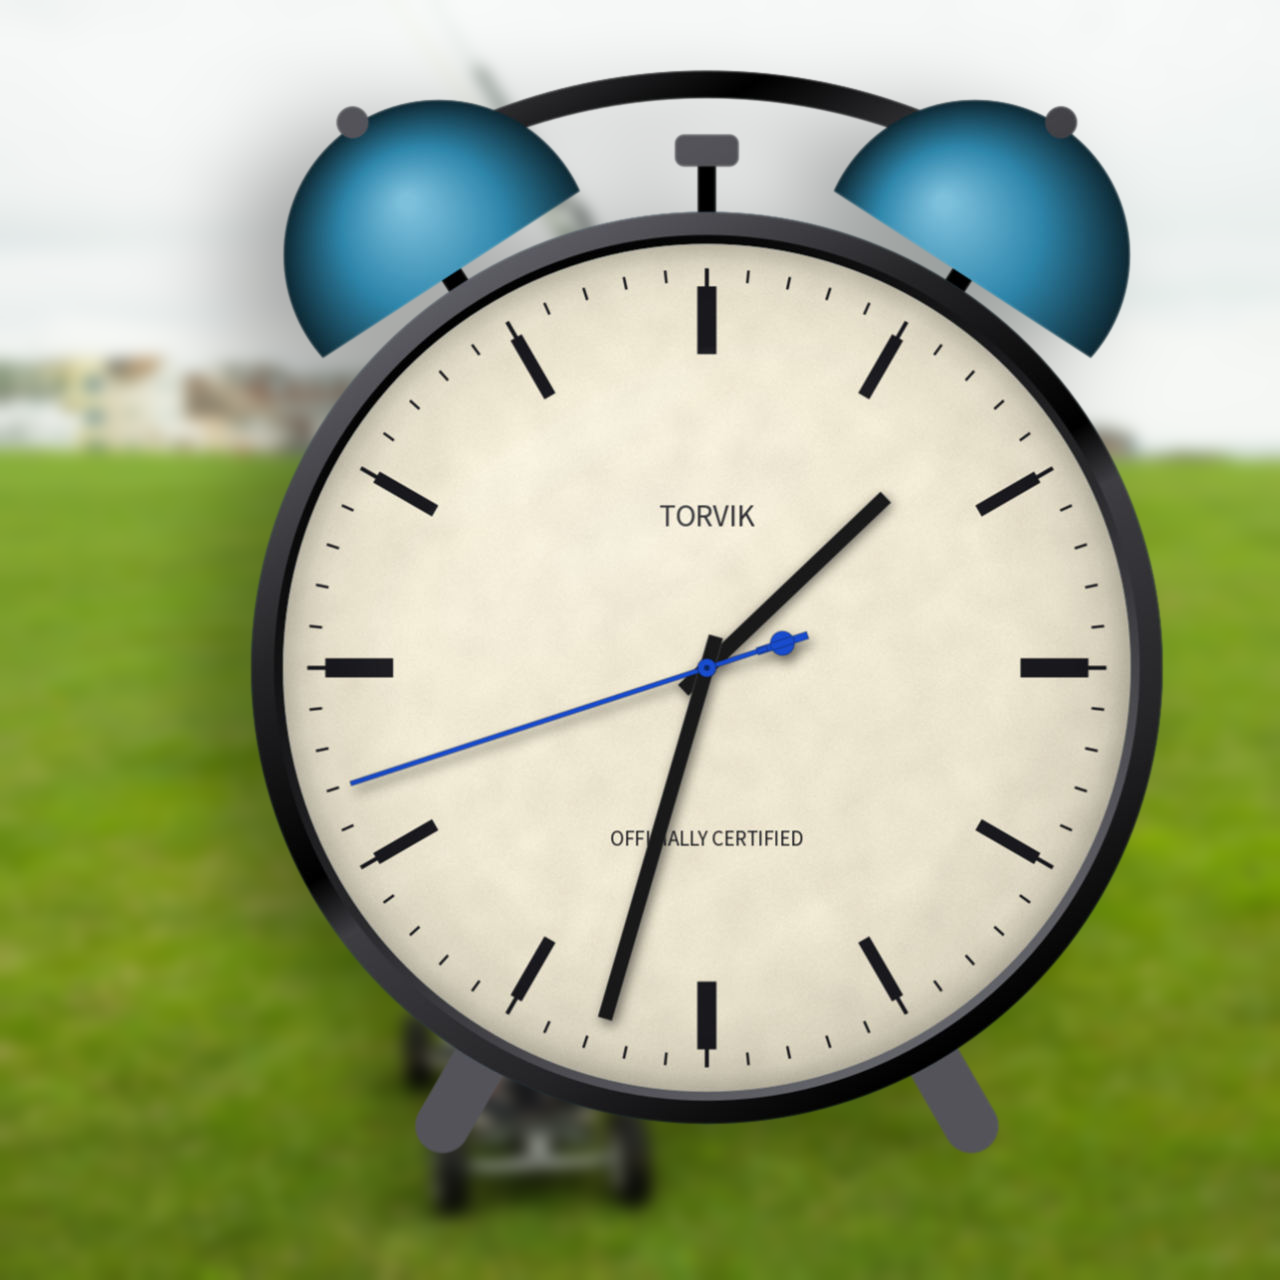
1:32:42
